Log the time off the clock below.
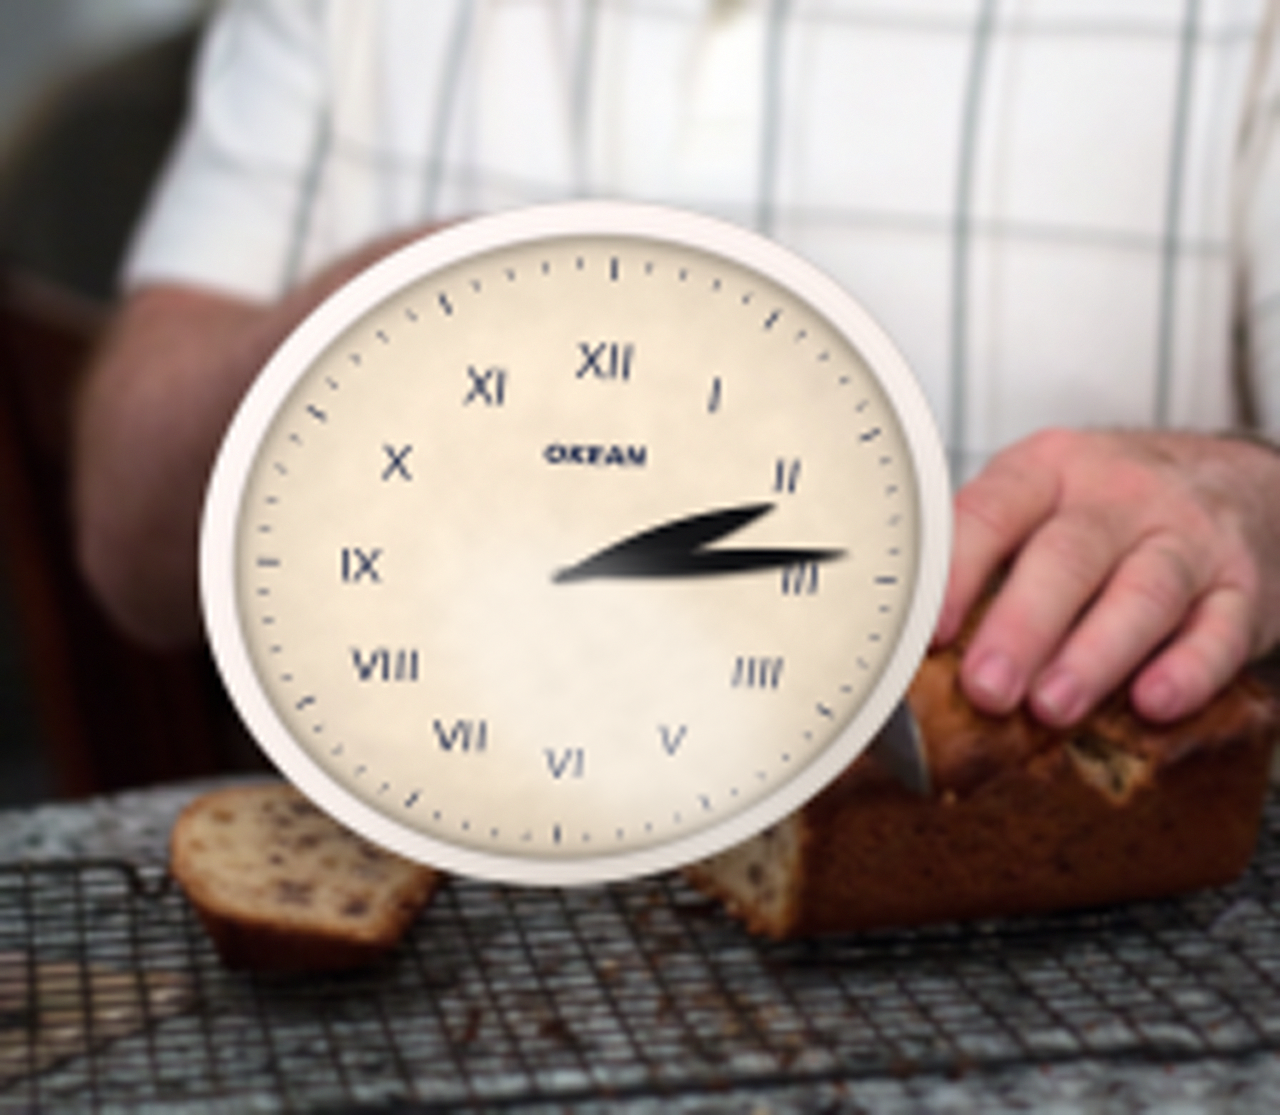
2:14
